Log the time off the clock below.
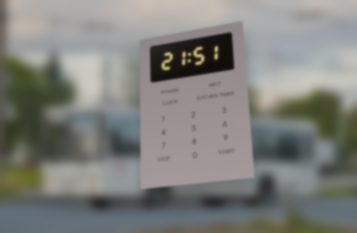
21:51
